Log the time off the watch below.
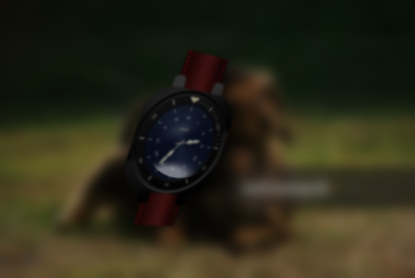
2:36
